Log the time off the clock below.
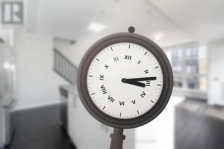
3:13
